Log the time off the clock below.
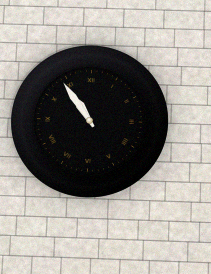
10:54
